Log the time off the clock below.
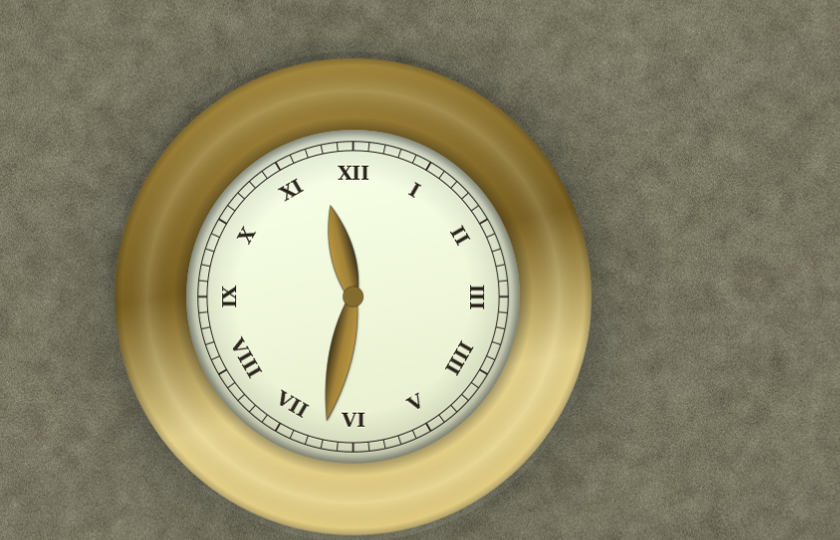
11:32
